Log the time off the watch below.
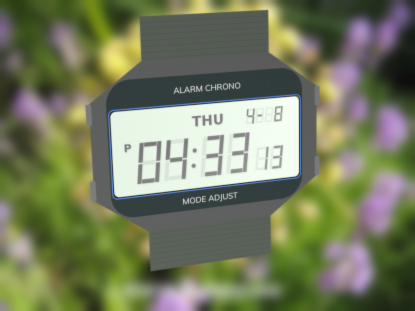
4:33:13
